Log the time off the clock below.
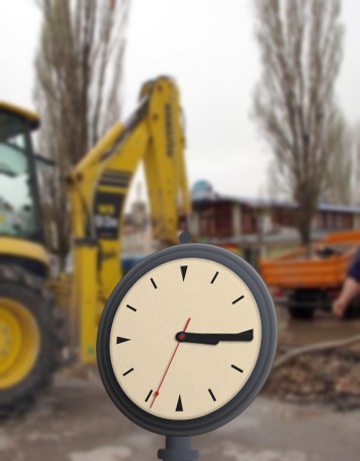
3:15:34
